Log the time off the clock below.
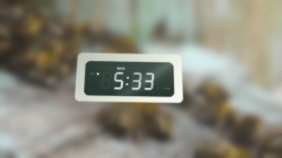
5:33
